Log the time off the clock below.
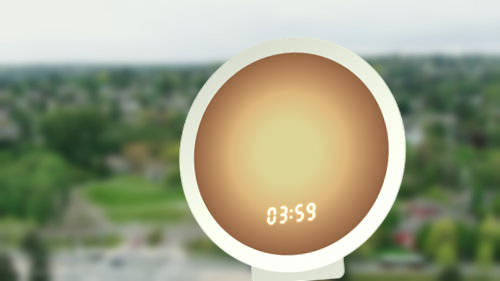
3:59
